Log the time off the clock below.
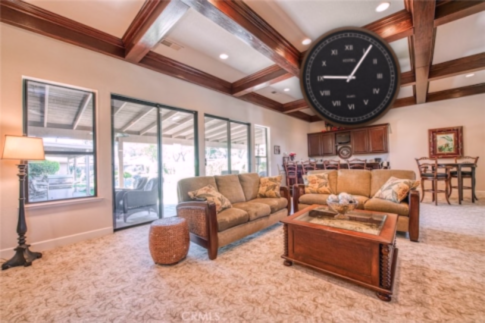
9:06
